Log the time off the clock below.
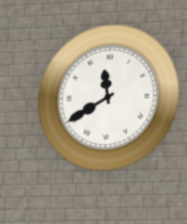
11:40
